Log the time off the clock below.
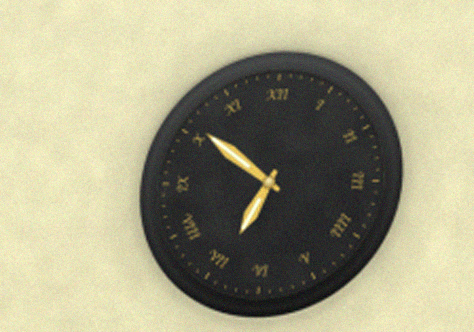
6:51
